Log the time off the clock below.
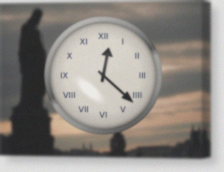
12:22
